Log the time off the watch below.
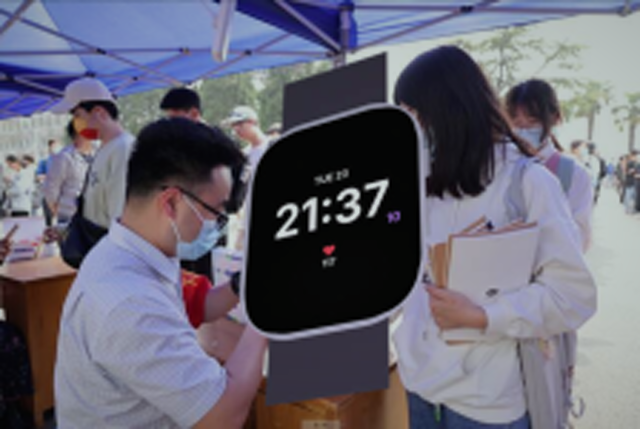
21:37
